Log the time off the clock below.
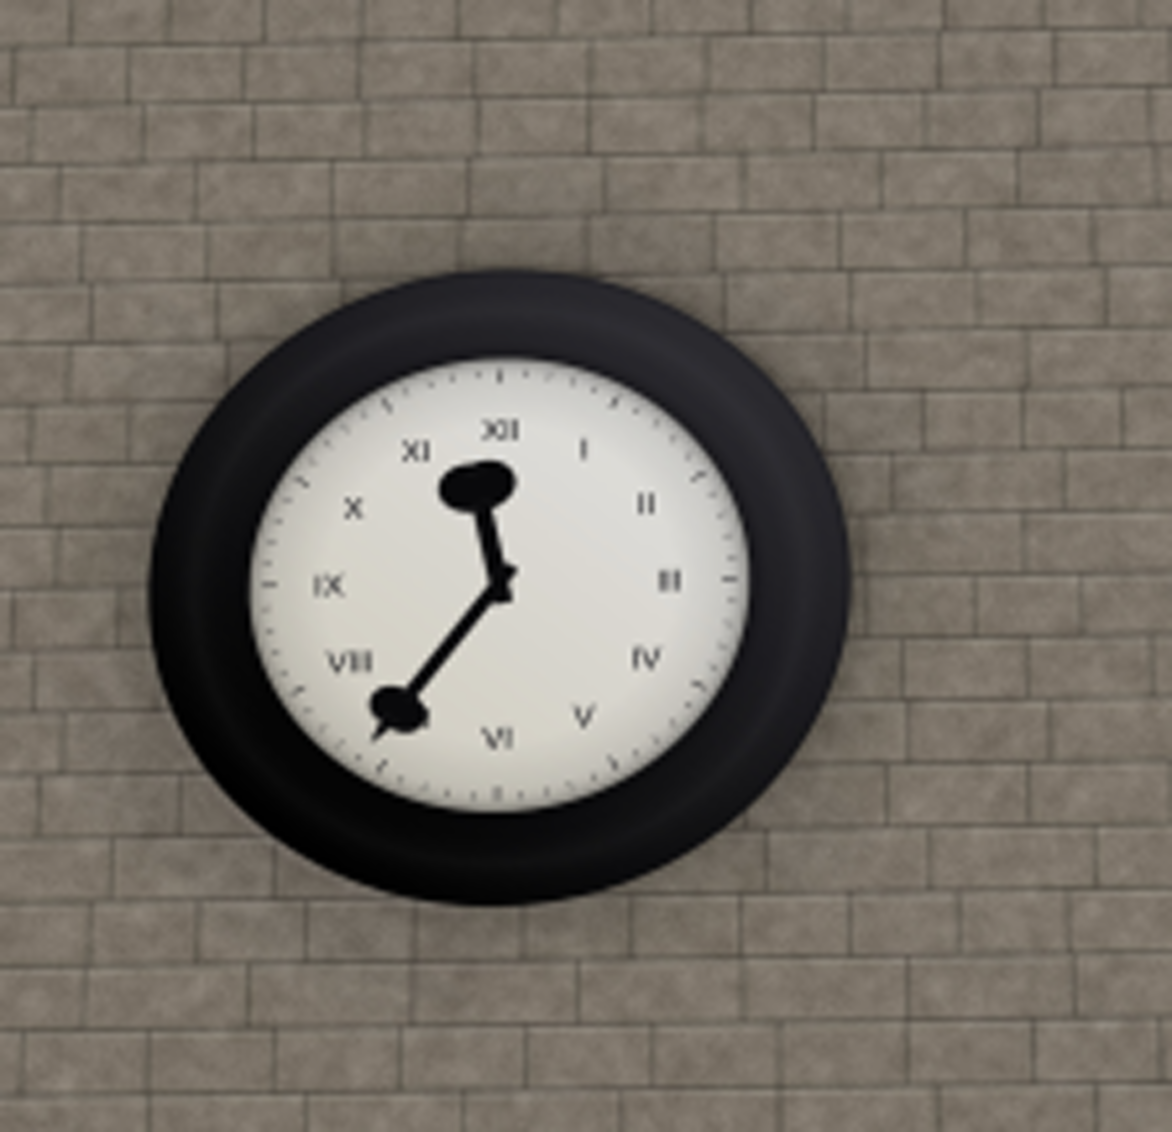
11:36
